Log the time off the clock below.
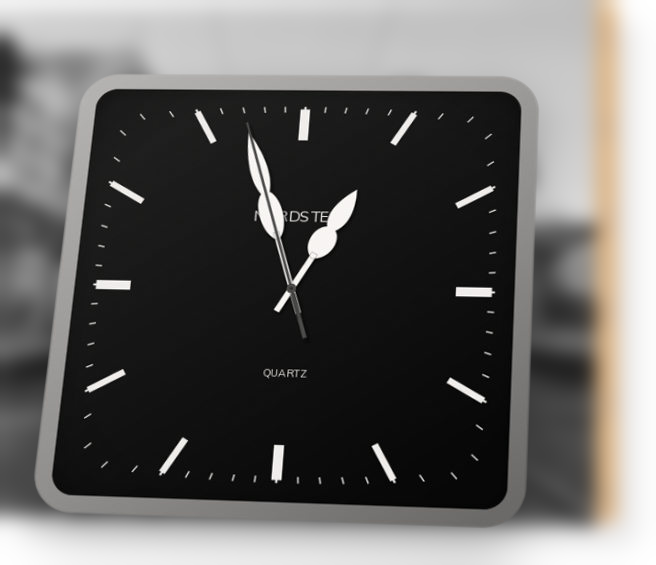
12:56:57
